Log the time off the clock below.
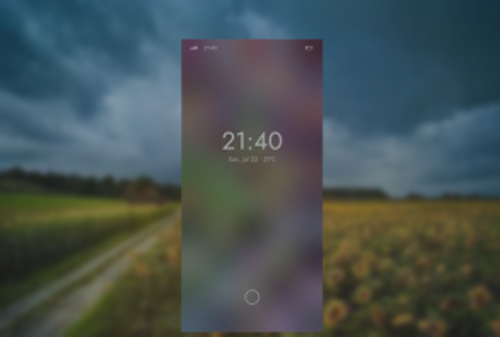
21:40
